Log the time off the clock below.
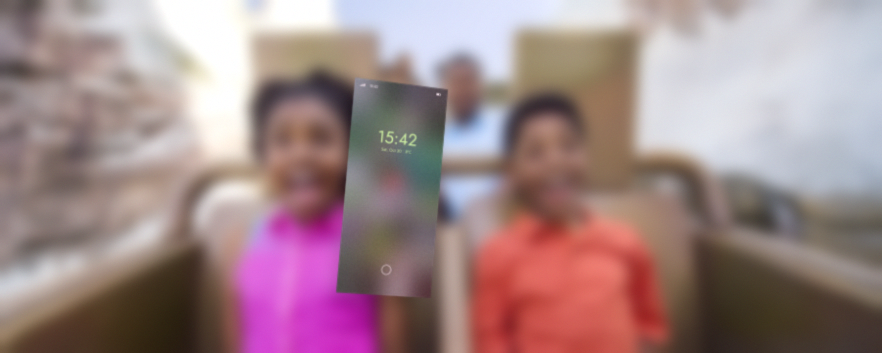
15:42
